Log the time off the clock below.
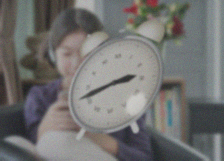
2:42
